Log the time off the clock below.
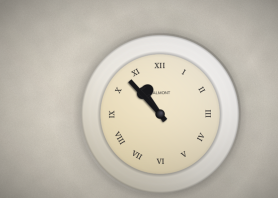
10:53
